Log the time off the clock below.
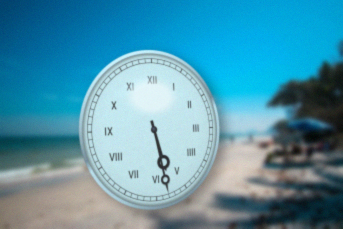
5:28
